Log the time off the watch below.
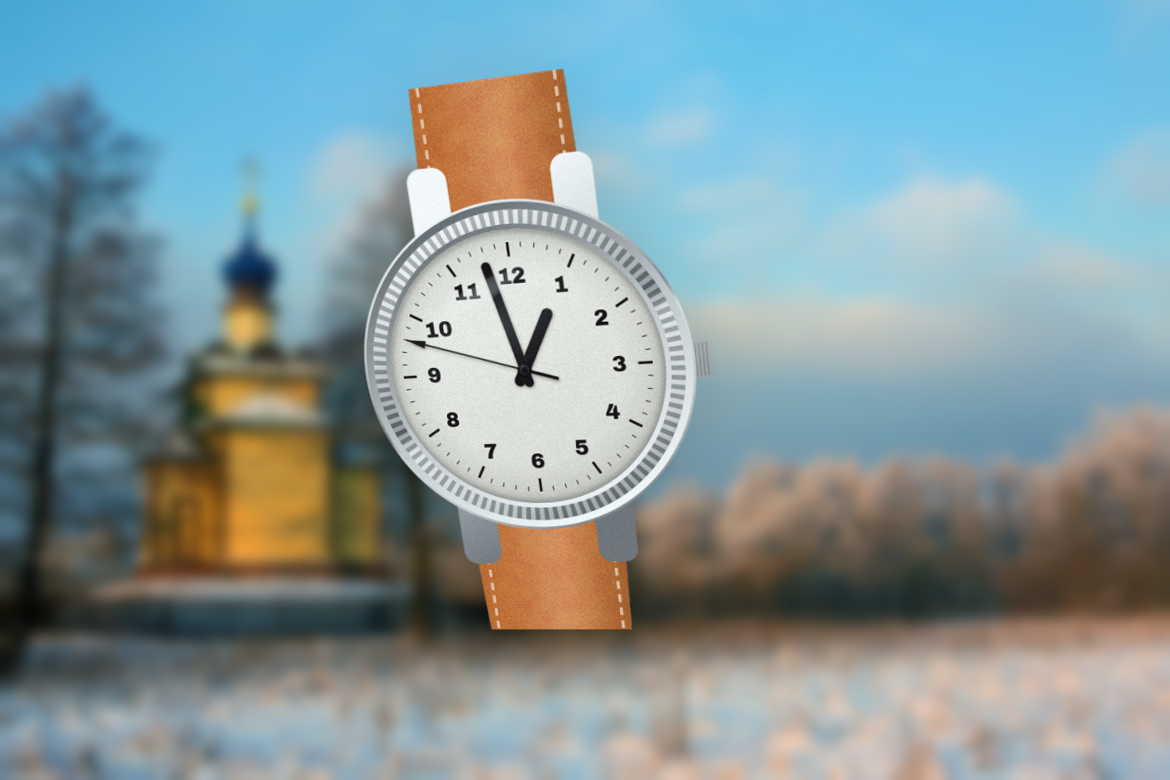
12:57:48
